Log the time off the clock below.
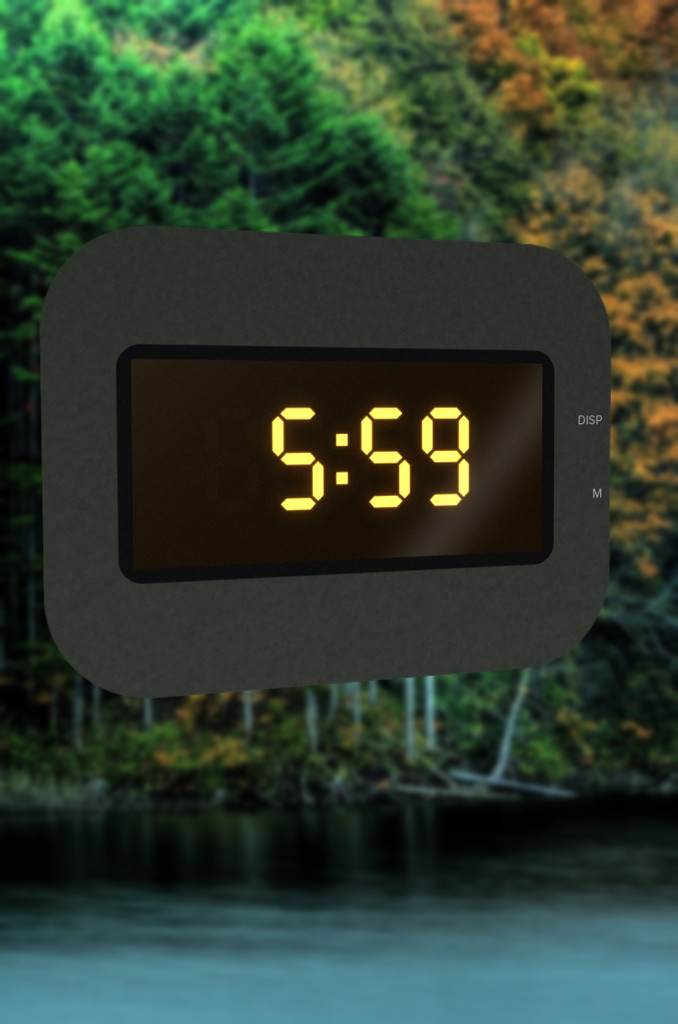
5:59
